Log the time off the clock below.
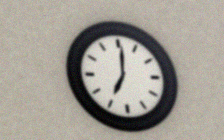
7:01
